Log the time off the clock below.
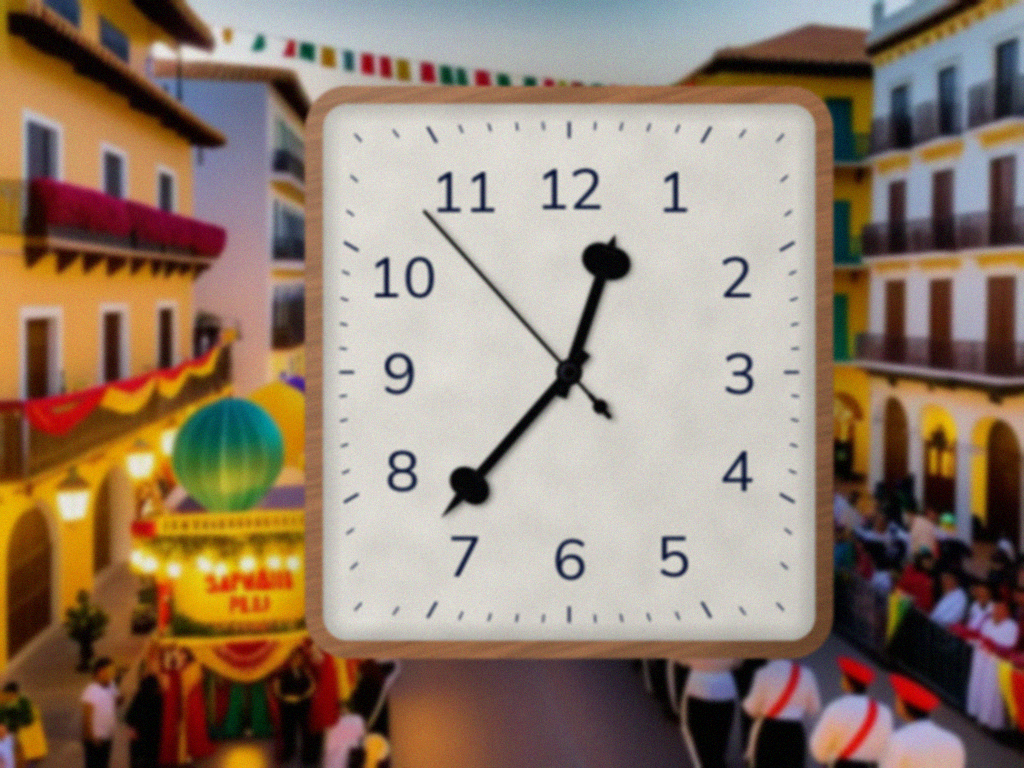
12:36:53
